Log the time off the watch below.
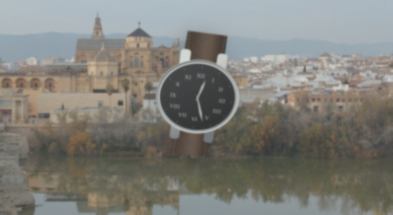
12:27
